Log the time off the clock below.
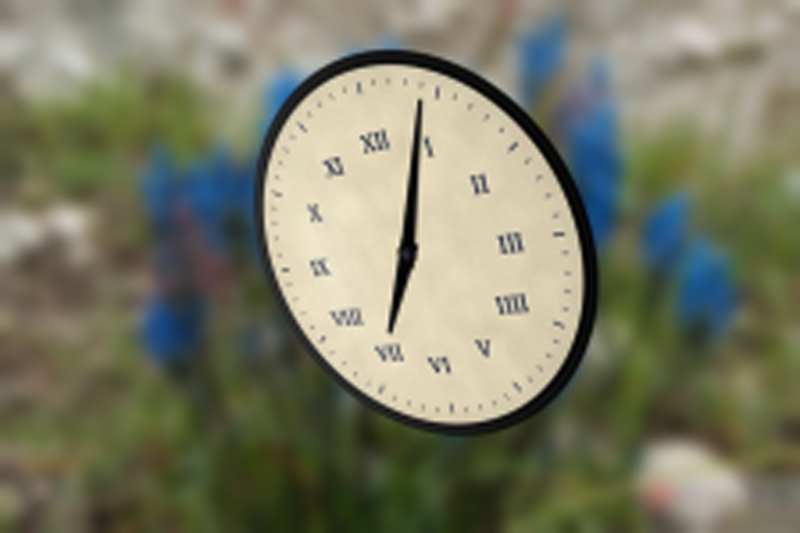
7:04
